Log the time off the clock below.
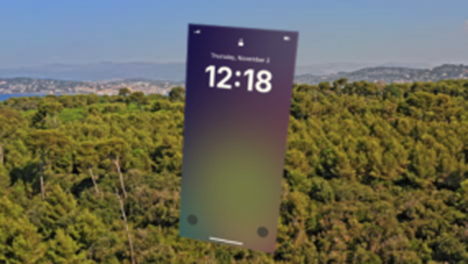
12:18
